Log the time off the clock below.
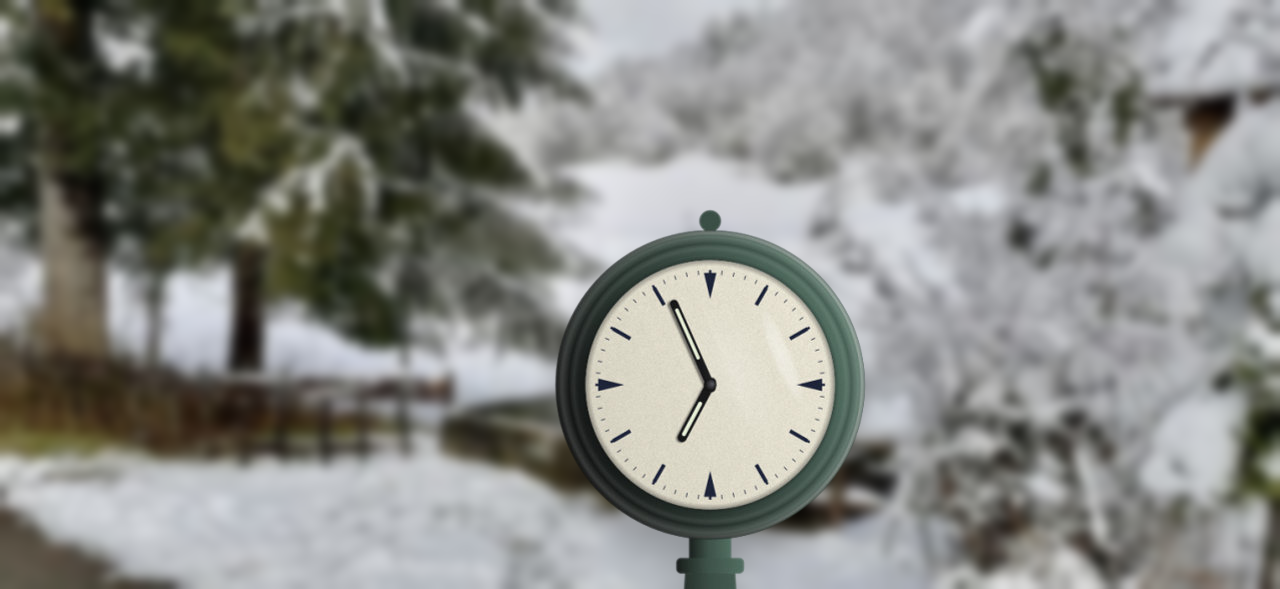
6:56
